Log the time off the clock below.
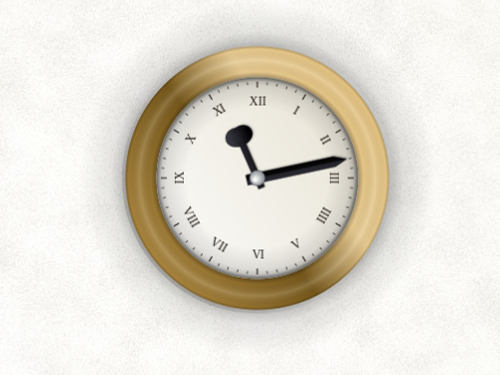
11:13
